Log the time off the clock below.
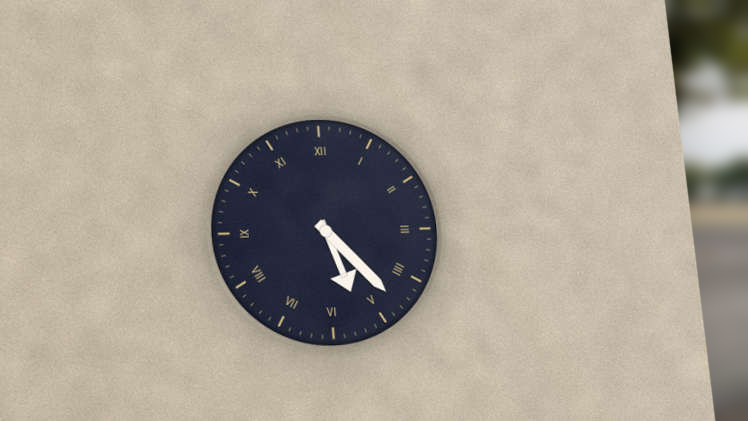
5:23
